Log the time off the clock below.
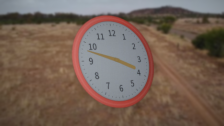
3:48
